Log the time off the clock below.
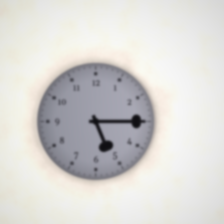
5:15
